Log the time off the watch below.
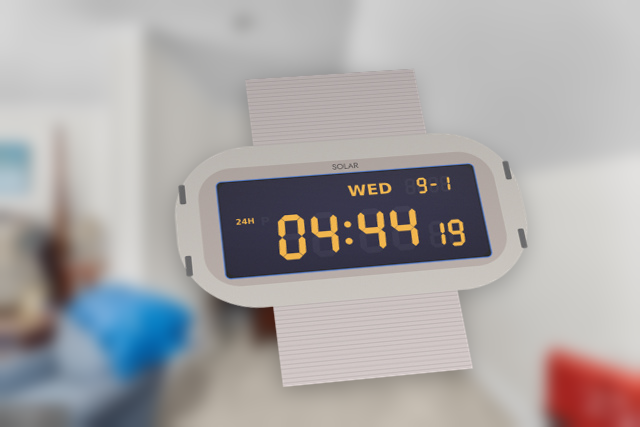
4:44:19
